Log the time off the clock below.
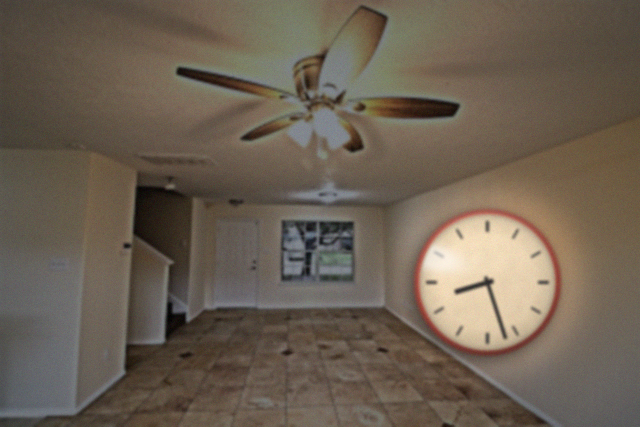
8:27
